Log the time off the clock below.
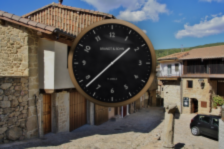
1:38
